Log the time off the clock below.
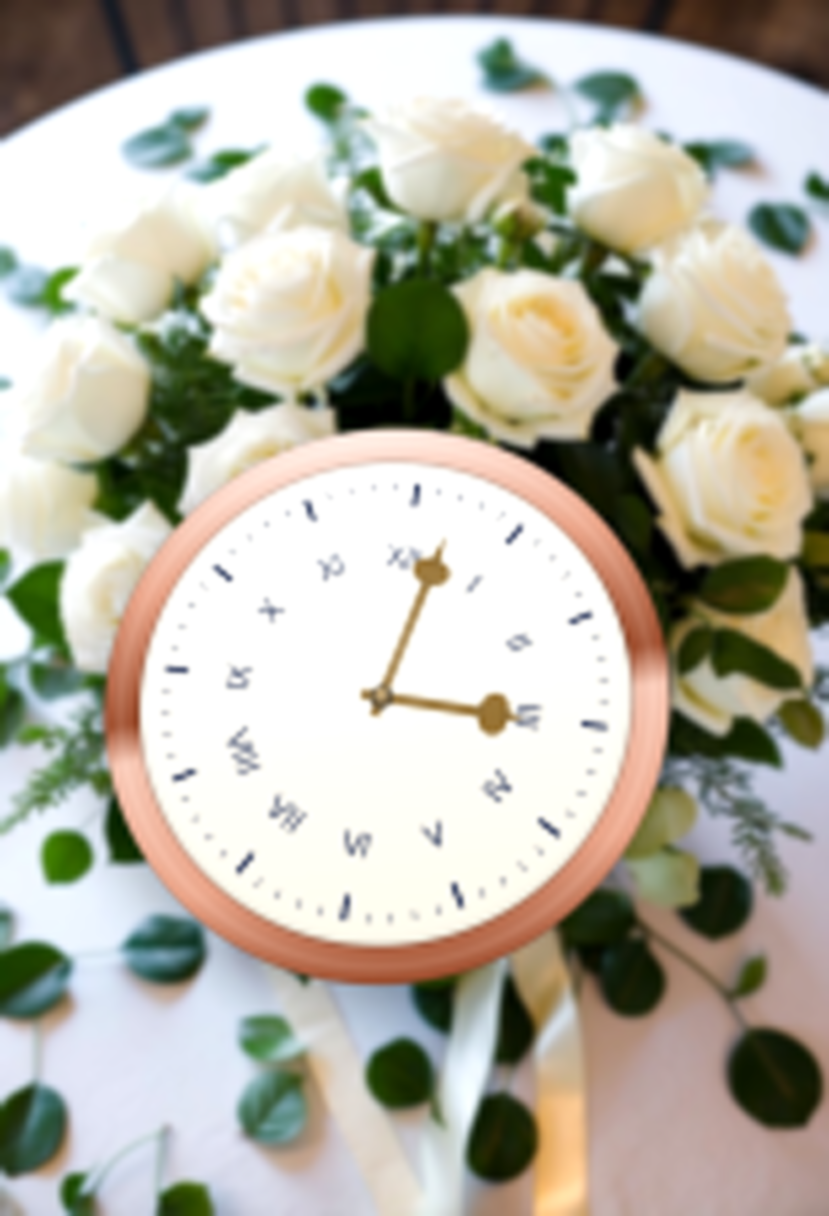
3:02
